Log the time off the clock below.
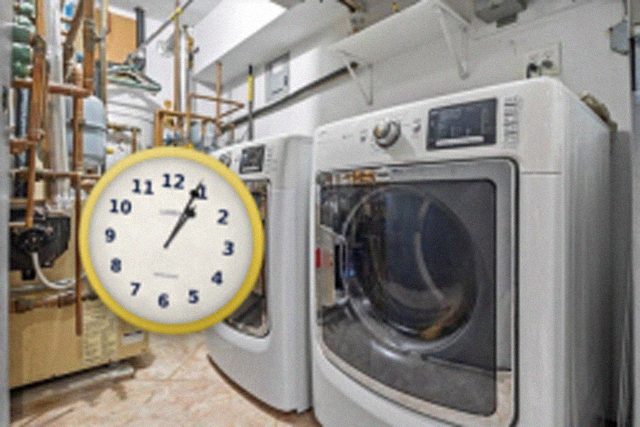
1:04
